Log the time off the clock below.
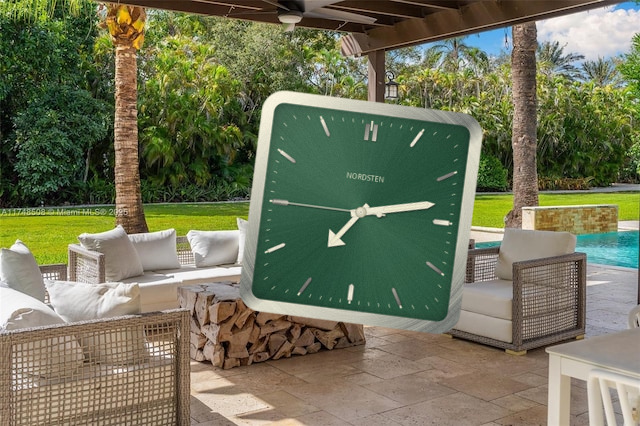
7:12:45
